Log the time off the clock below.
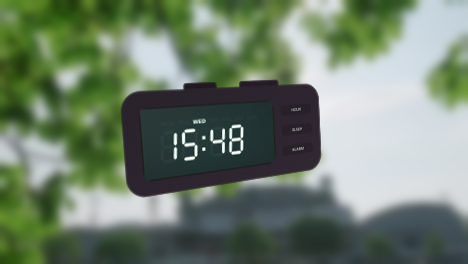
15:48
